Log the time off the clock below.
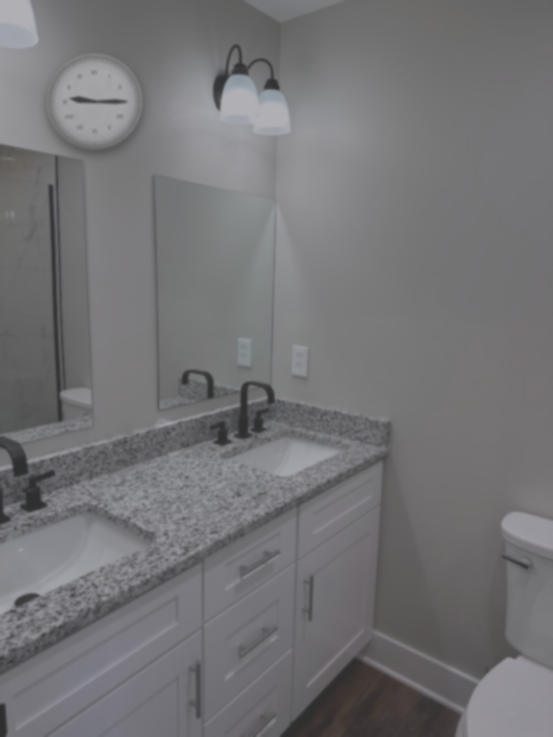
9:15
